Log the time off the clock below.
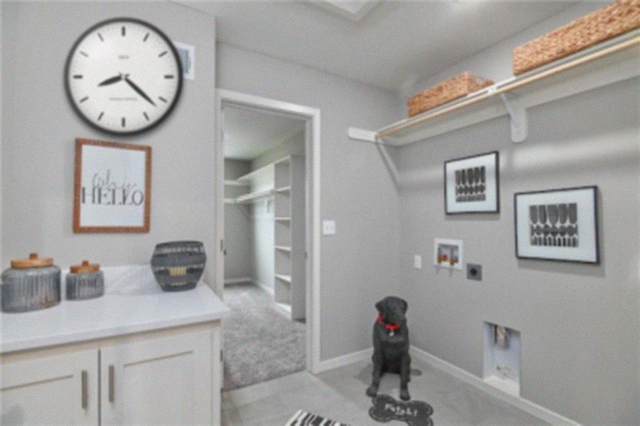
8:22
